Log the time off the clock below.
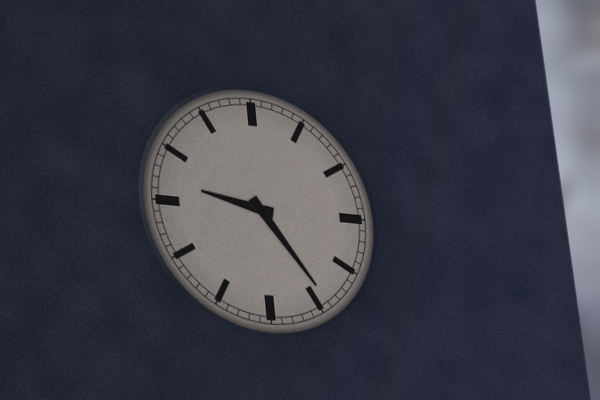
9:24
